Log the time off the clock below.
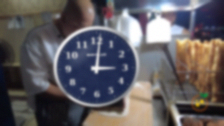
3:01
